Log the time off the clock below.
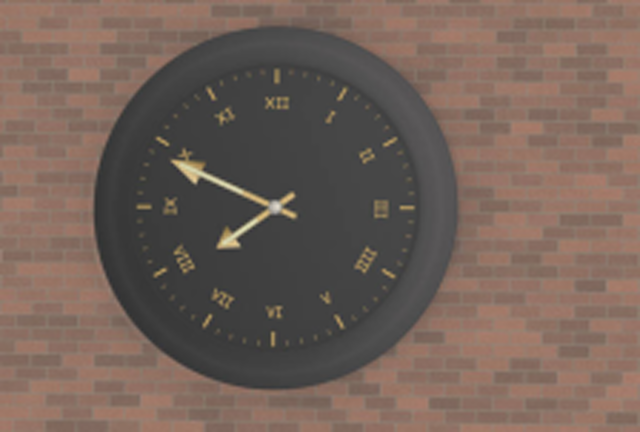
7:49
